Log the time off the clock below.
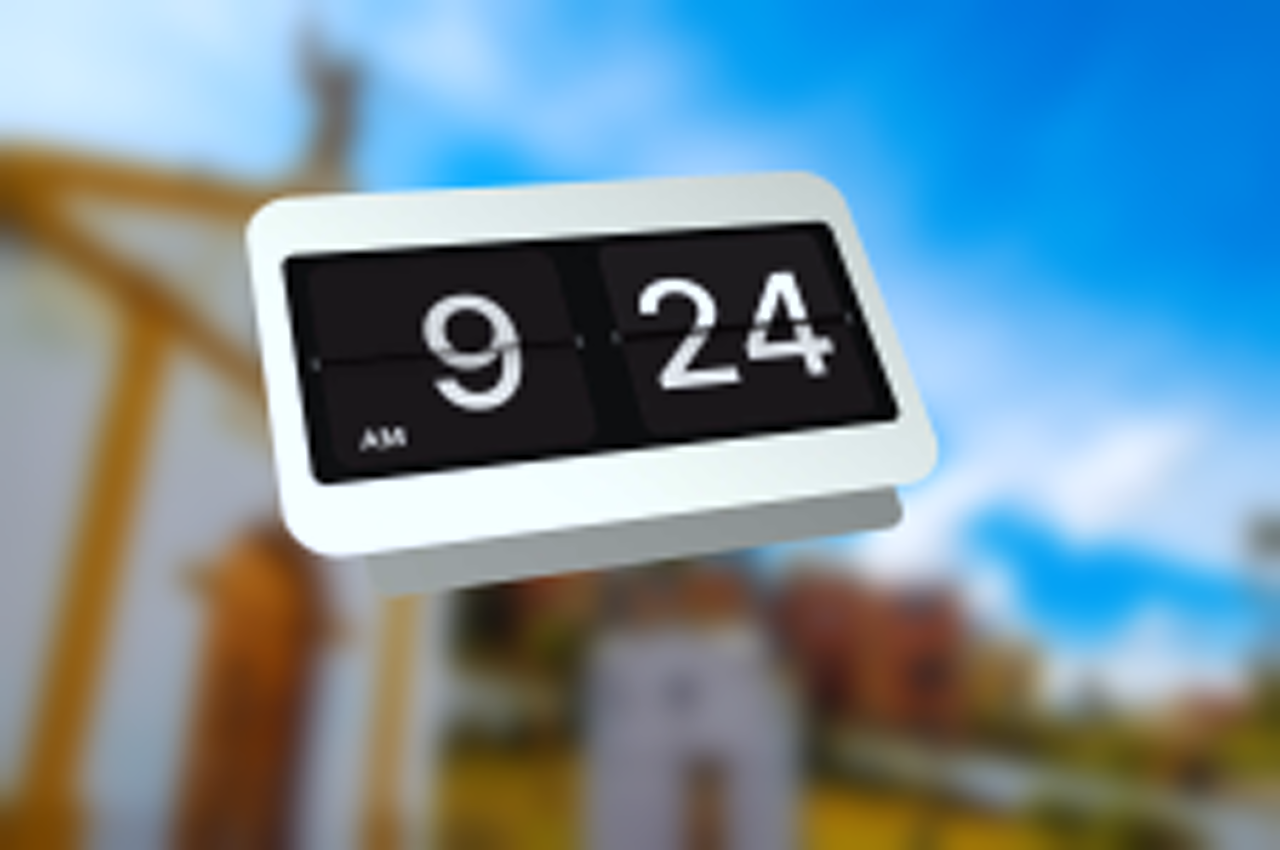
9:24
